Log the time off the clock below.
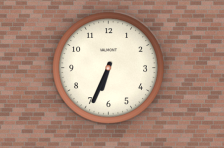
6:34
